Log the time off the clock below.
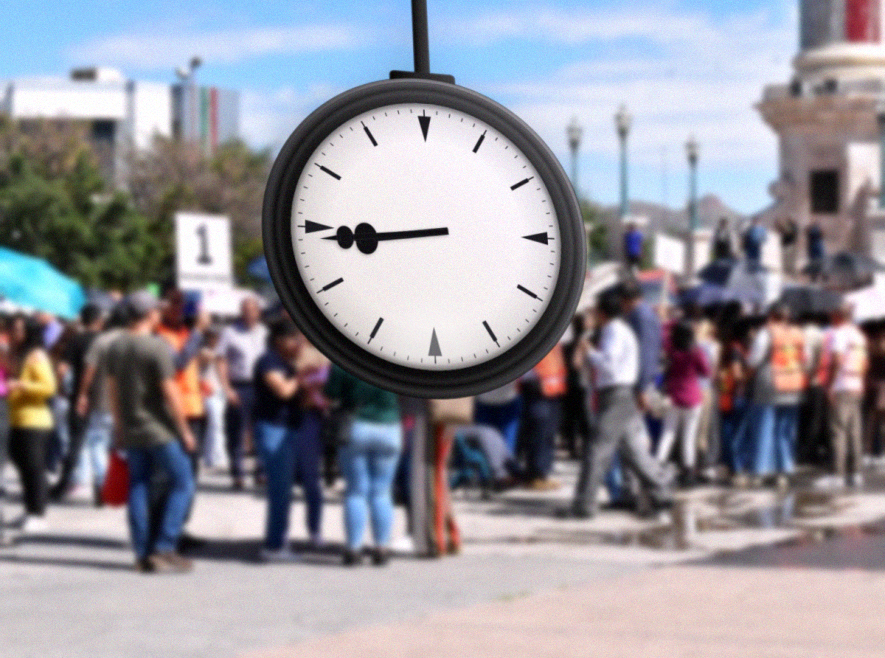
8:44
